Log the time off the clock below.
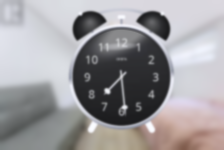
7:29
